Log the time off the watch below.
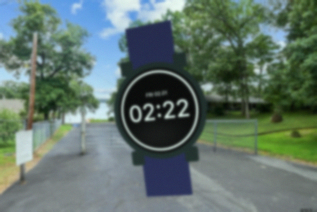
2:22
